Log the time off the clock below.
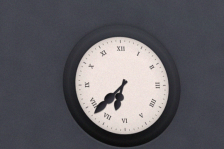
6:38
